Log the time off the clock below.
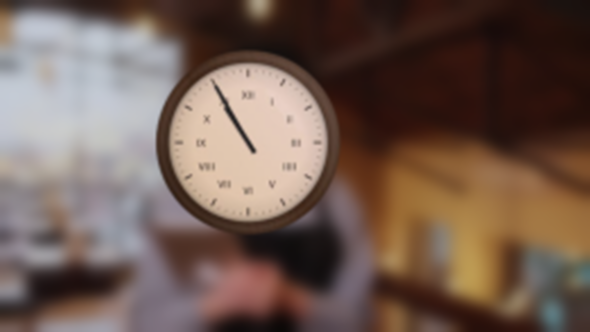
10:55
